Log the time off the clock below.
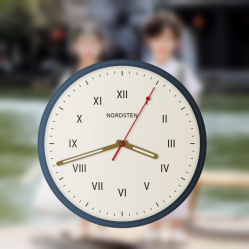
3:42:05
